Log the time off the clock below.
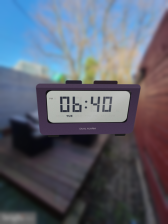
6:40
